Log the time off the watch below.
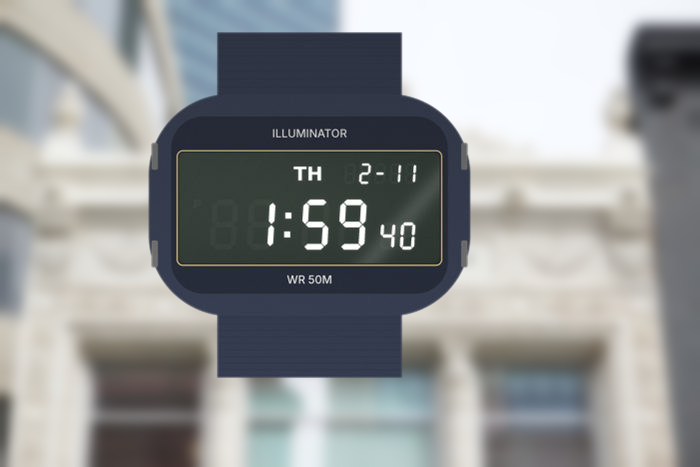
1:59:40
